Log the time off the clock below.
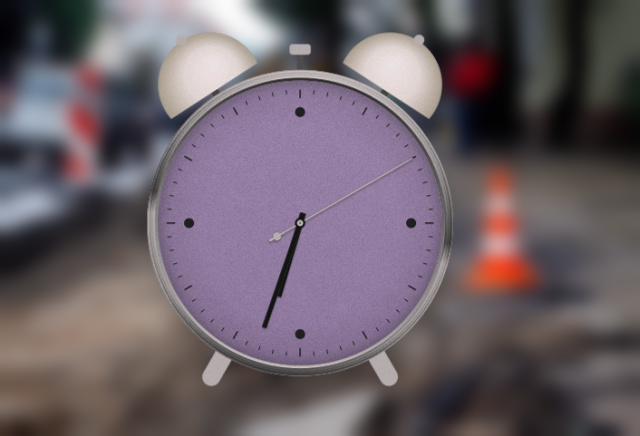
6:33:10
